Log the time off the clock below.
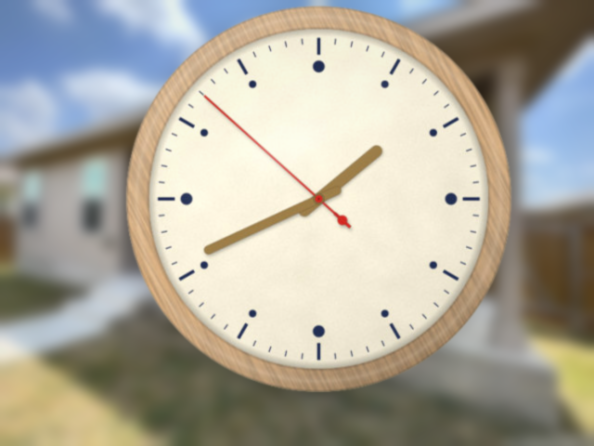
1:40:52
